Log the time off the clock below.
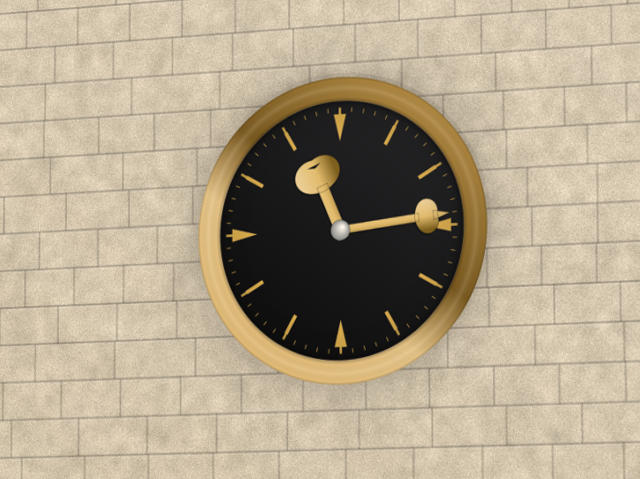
11:14
